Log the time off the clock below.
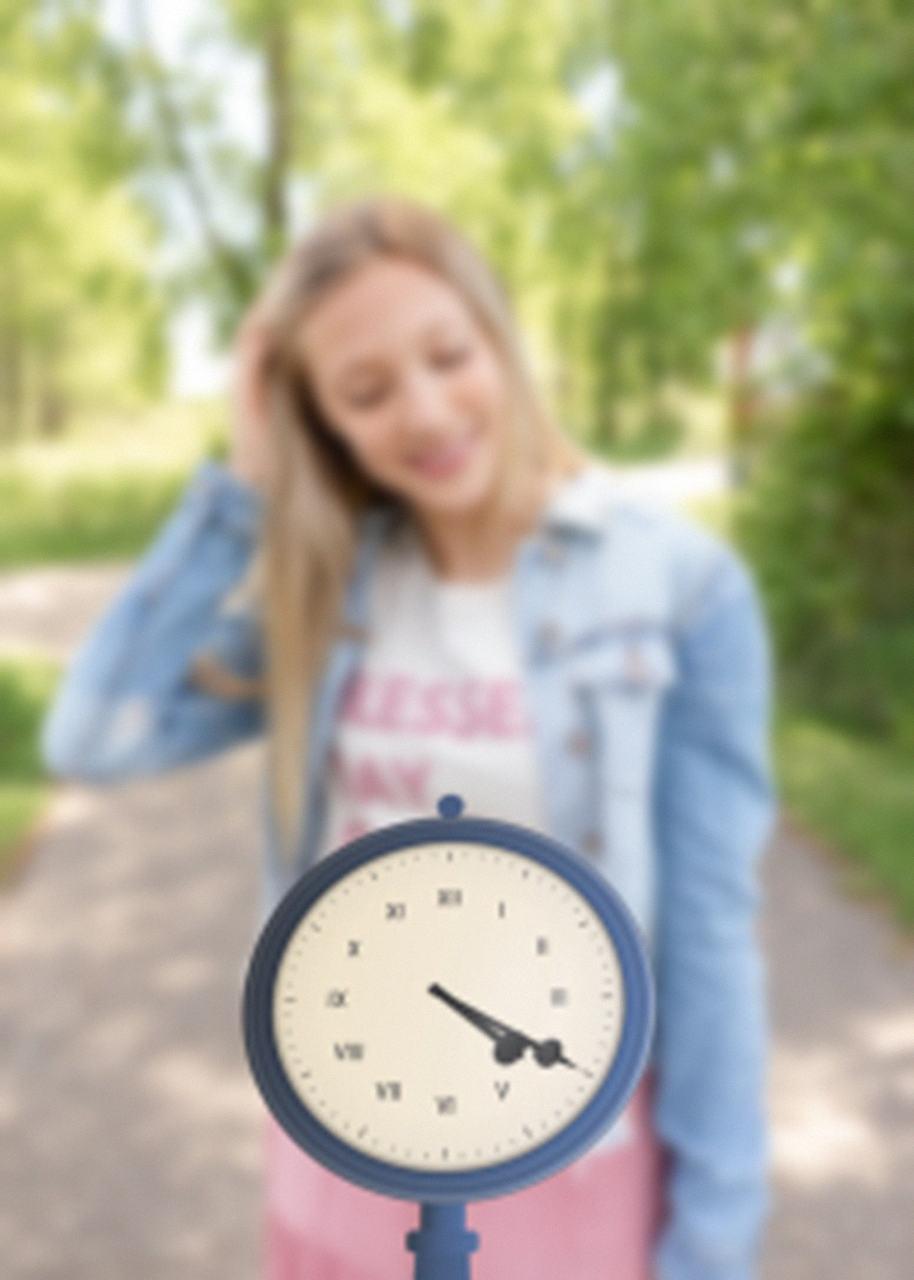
4:20
